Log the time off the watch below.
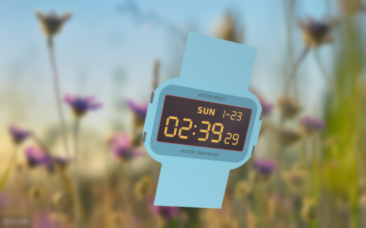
2:39:29
